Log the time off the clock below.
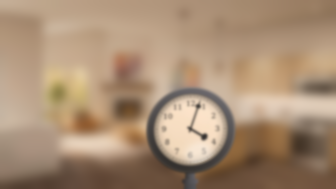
4:03
